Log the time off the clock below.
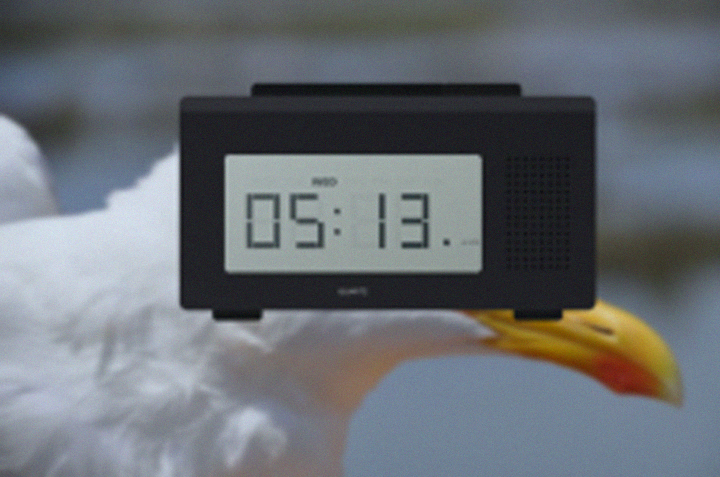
5:13
